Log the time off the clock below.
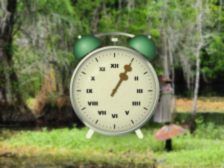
1:05
